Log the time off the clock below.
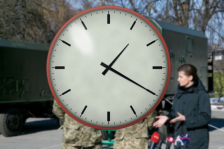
1:20
